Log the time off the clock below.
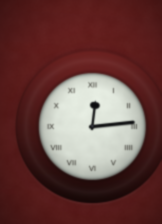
12:14
